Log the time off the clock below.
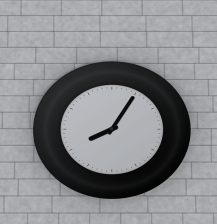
8:05
